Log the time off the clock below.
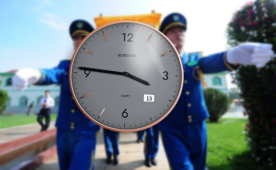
3:46
